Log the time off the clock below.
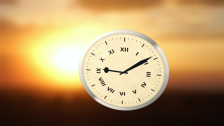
9:09
